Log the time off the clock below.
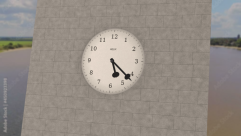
5:22
